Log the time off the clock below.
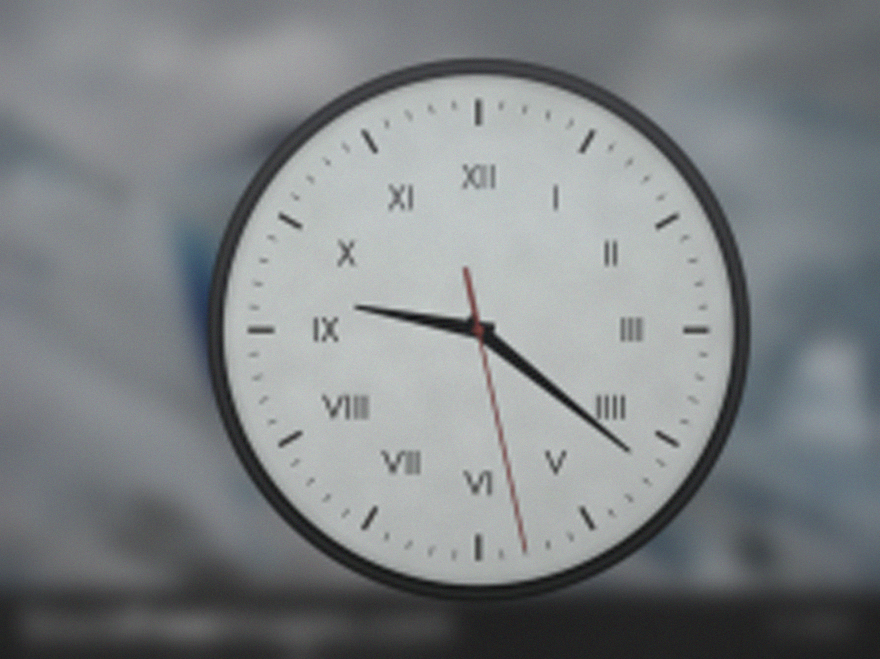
9:21:28
